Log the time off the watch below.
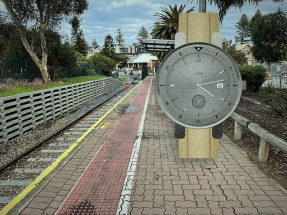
4:13
